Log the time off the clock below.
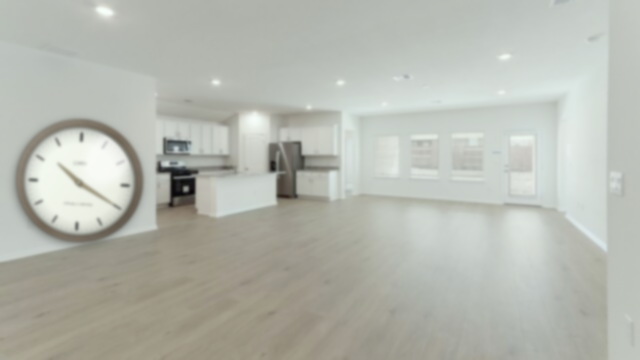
10:20
